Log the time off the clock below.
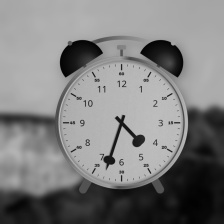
4:33
